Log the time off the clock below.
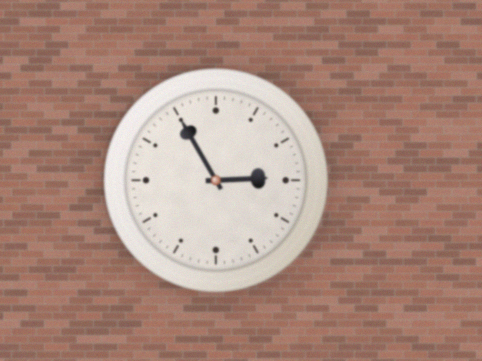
2:55
